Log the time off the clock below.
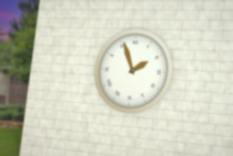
1:56
